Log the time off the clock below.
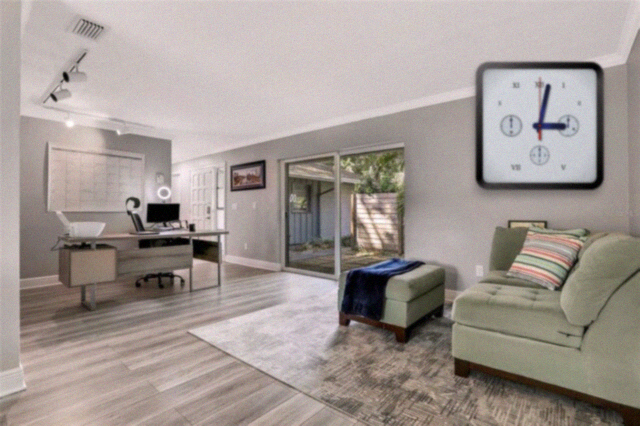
3:02
